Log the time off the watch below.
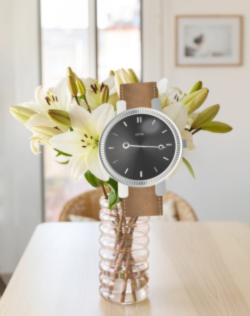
9:16
